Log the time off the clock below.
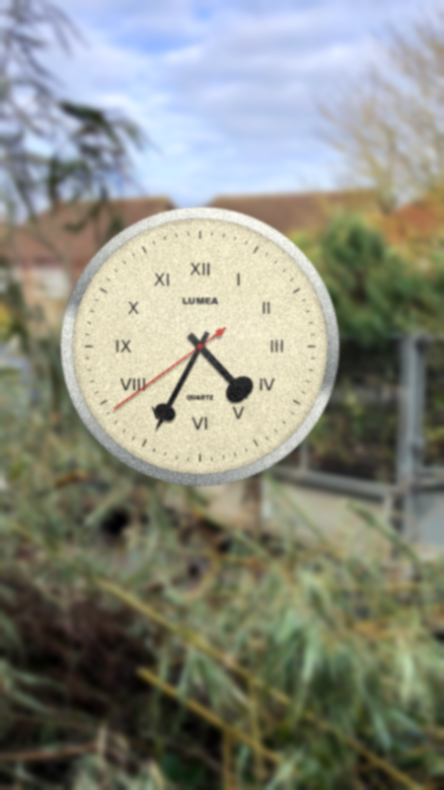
4:34:39
